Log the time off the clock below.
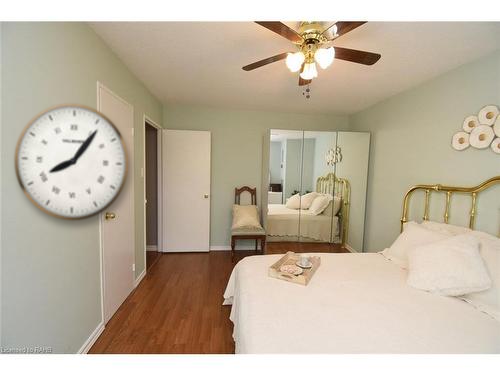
8:06
